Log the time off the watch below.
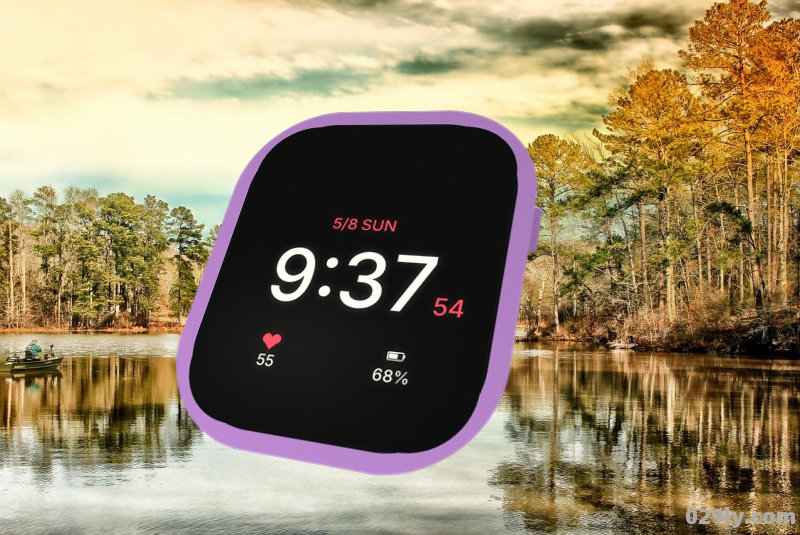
9:37:54
